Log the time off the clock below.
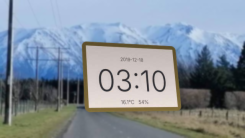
3:10
